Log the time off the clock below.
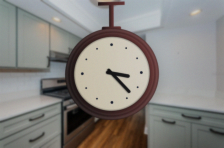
3:23
